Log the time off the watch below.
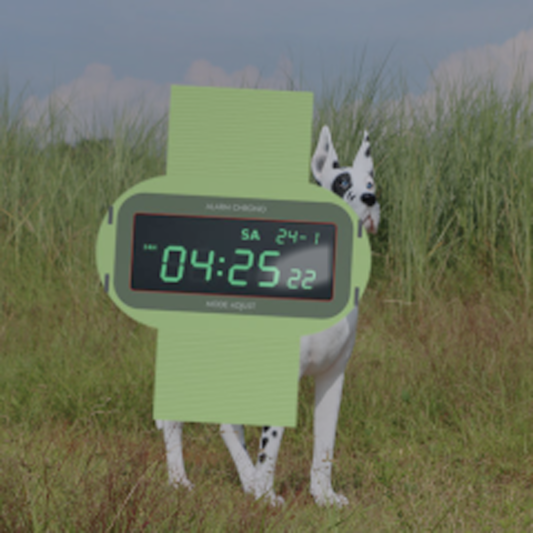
4:25:22
